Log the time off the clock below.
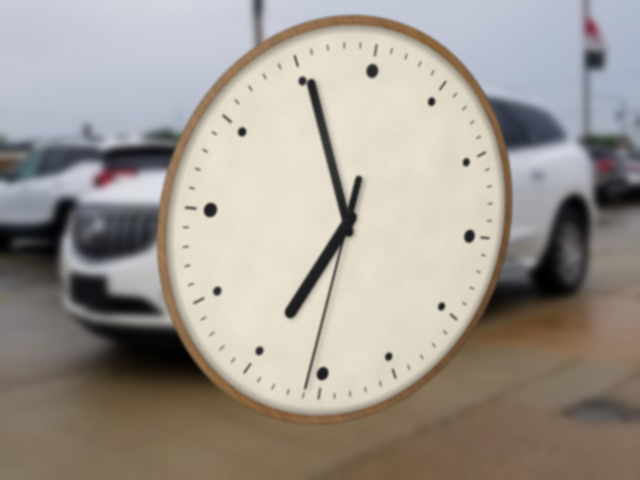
6:55:31
